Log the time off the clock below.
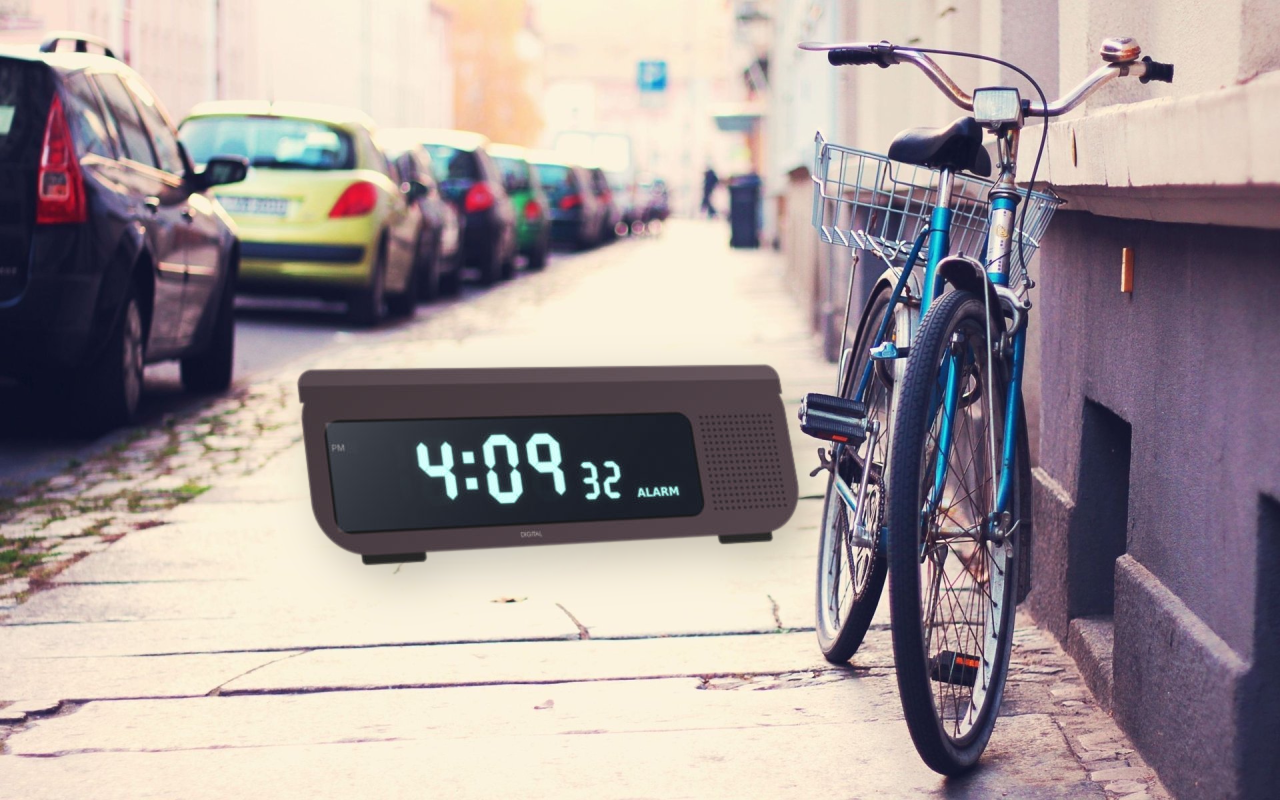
4:09:32
